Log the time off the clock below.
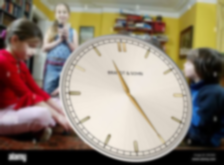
11:25
